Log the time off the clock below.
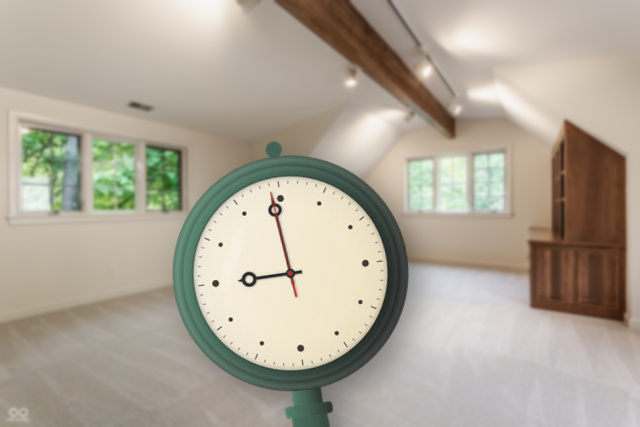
8:58:59
